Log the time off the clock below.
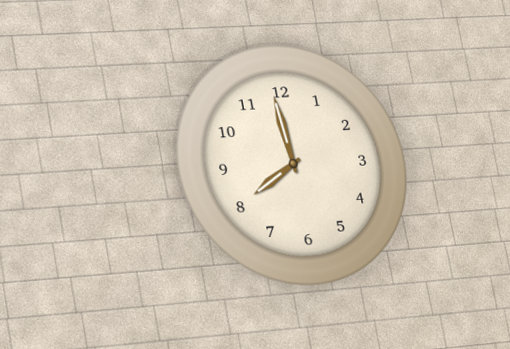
7:59
